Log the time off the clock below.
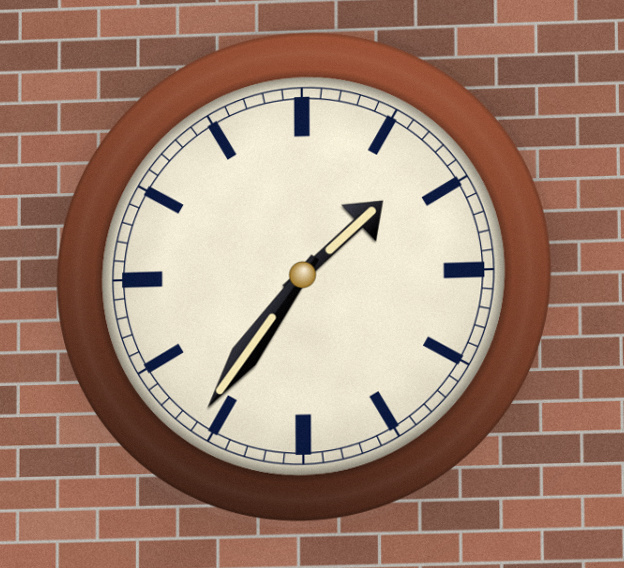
1:36
